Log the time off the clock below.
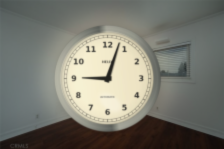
9:03
